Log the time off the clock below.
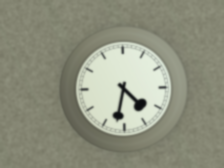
4:32
